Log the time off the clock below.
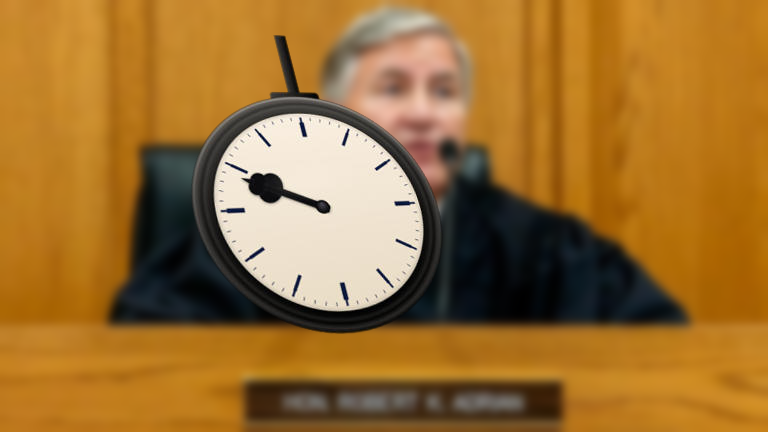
9:49
